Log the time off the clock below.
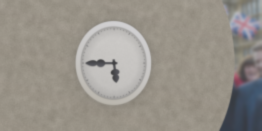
5:45
